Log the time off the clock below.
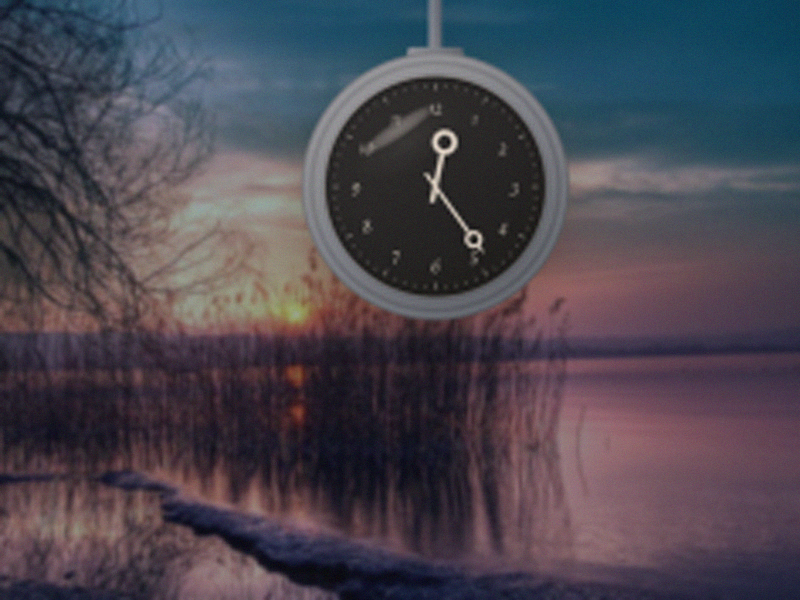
12:24
